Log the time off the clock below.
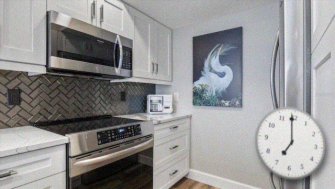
6:59
